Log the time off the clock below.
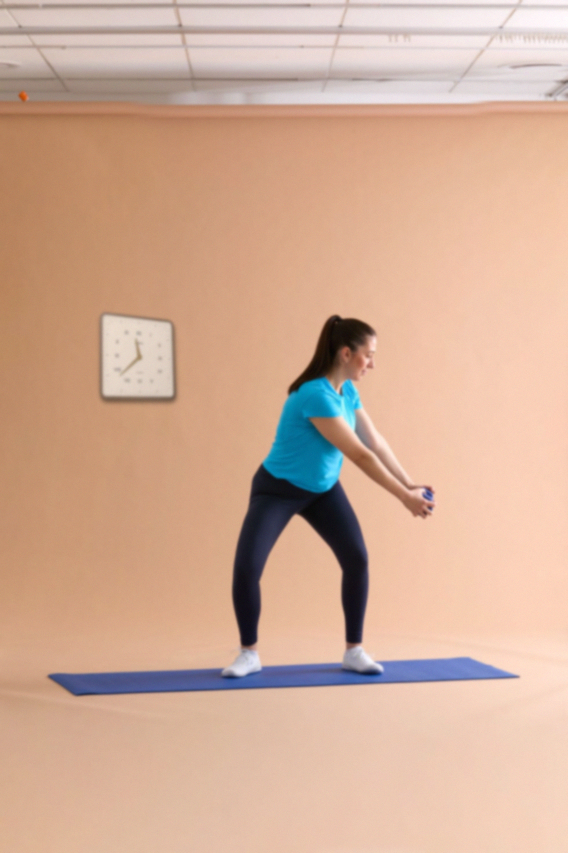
11:38
